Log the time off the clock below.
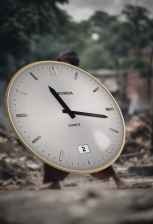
11:17
